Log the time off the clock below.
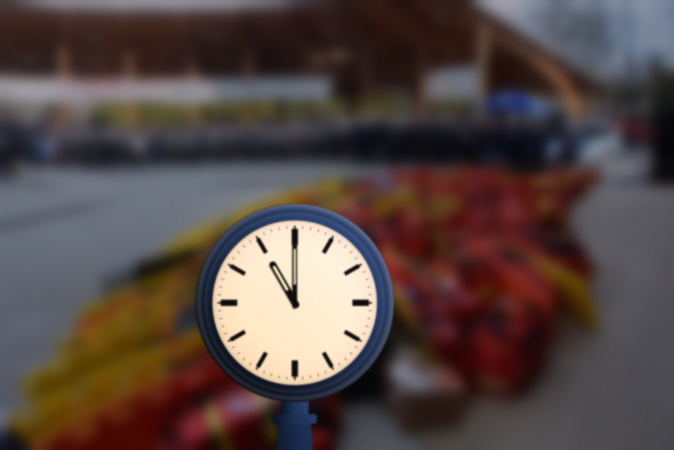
11:00
